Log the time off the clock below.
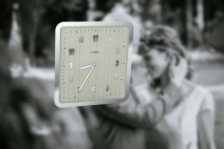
8:35
